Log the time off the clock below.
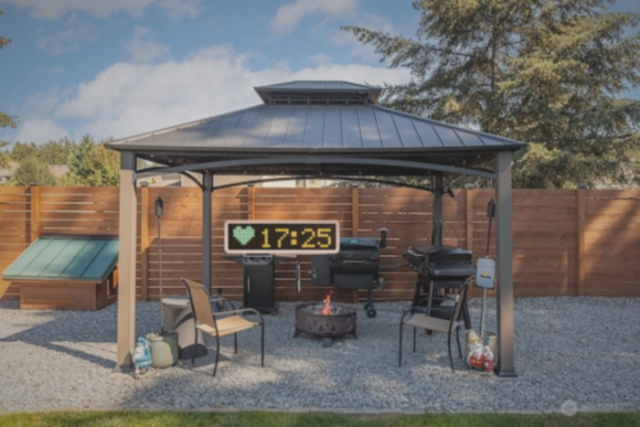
17:25
